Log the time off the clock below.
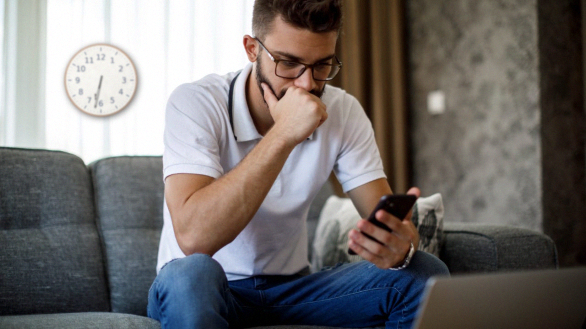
6:32
